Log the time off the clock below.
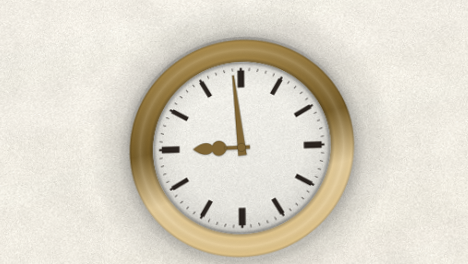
8:59
